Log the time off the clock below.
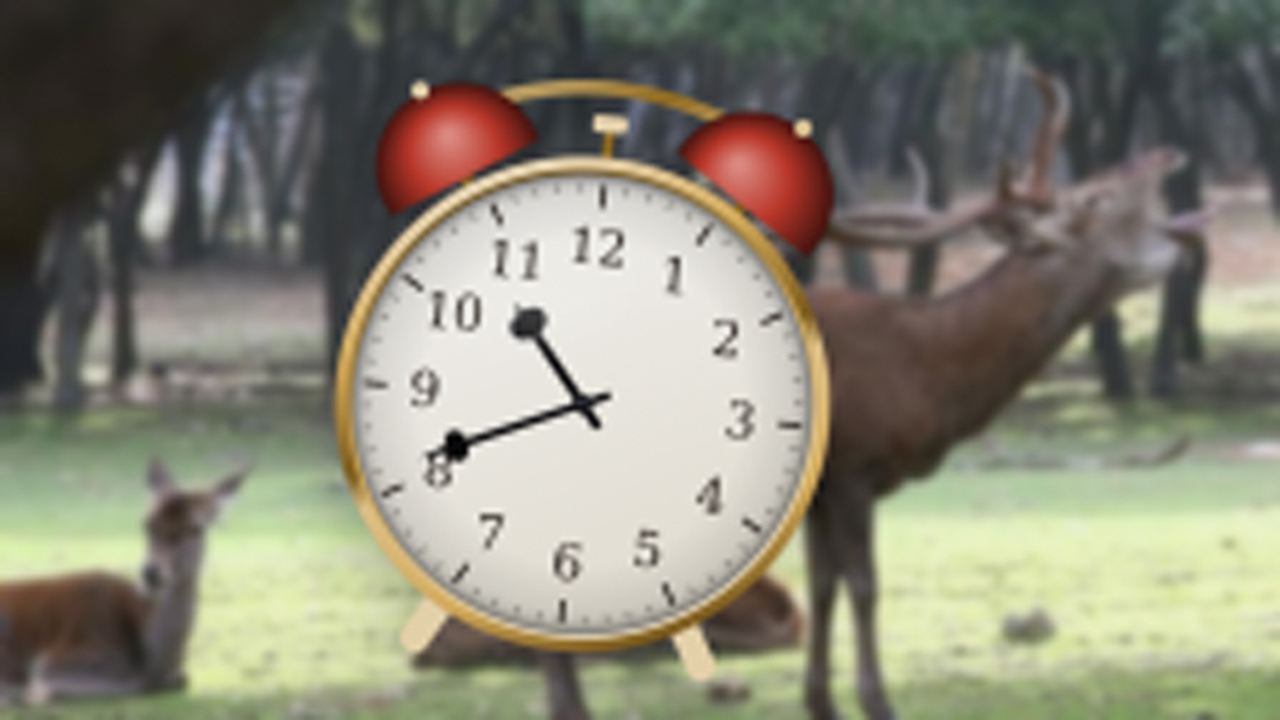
10:41
